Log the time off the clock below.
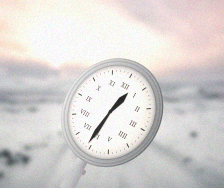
12:31
